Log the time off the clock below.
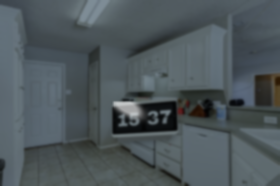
15:37
